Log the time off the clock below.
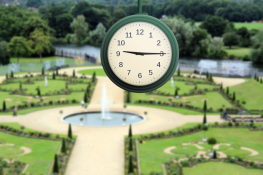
9:15
